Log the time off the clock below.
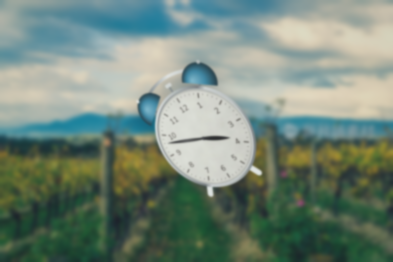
3:48
